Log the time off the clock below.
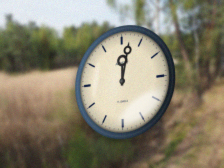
12:02
